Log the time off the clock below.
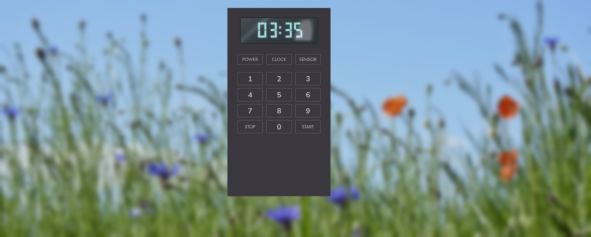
3:35
